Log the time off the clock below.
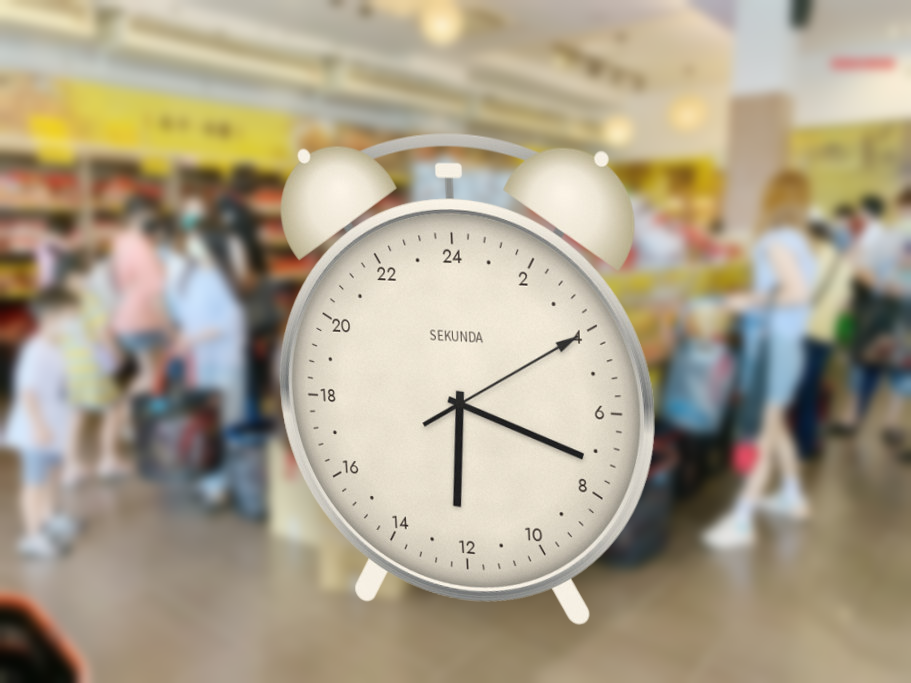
12:18:10
